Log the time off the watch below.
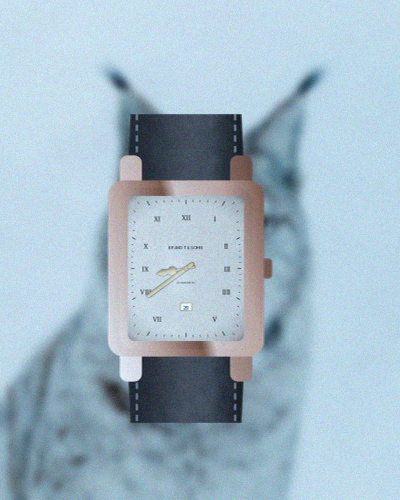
8:39
